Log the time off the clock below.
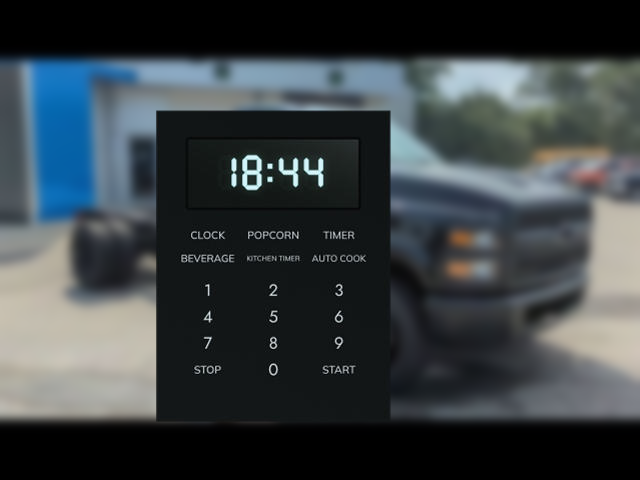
18:44
